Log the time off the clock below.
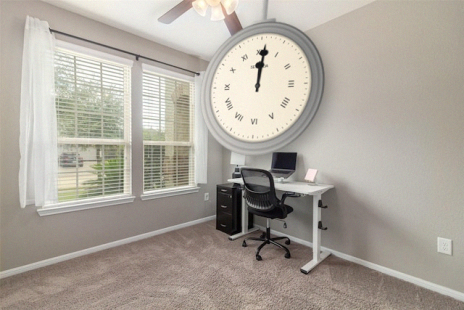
12:01
